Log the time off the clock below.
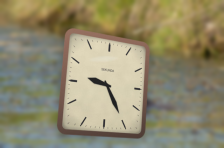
9:25
